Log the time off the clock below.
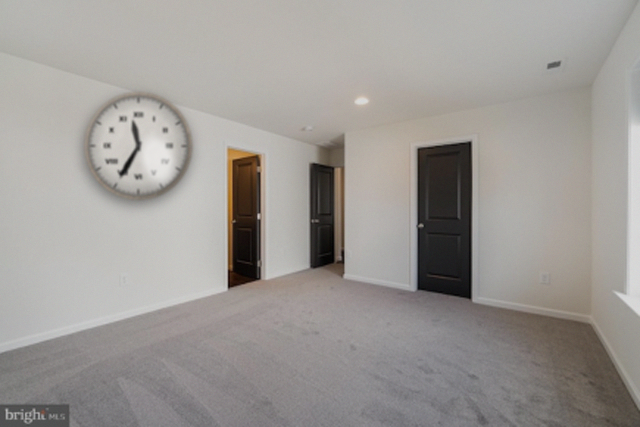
11:35
